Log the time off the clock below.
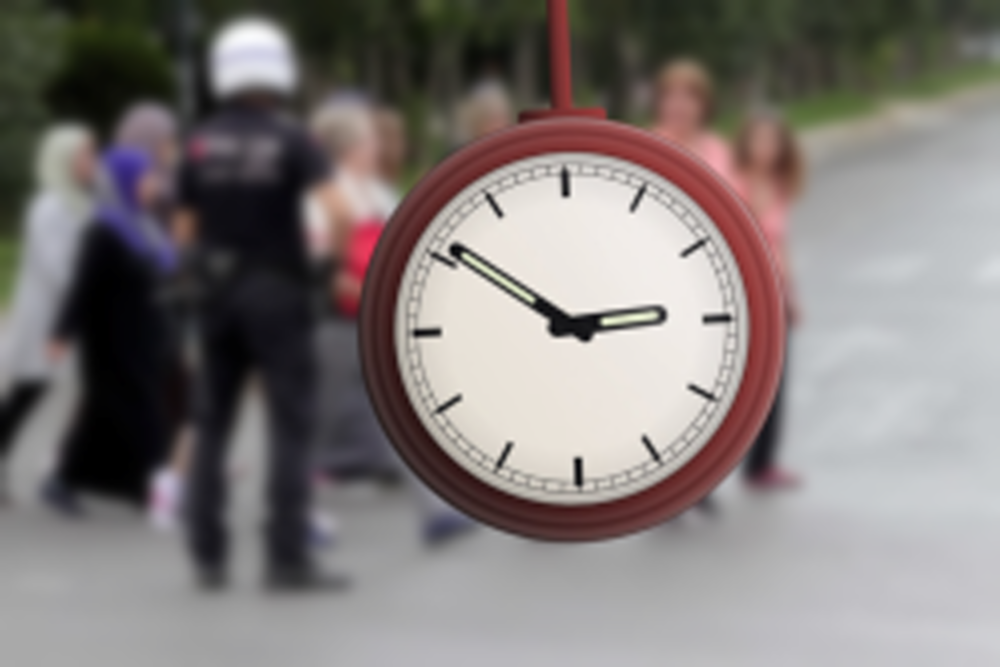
2:51
